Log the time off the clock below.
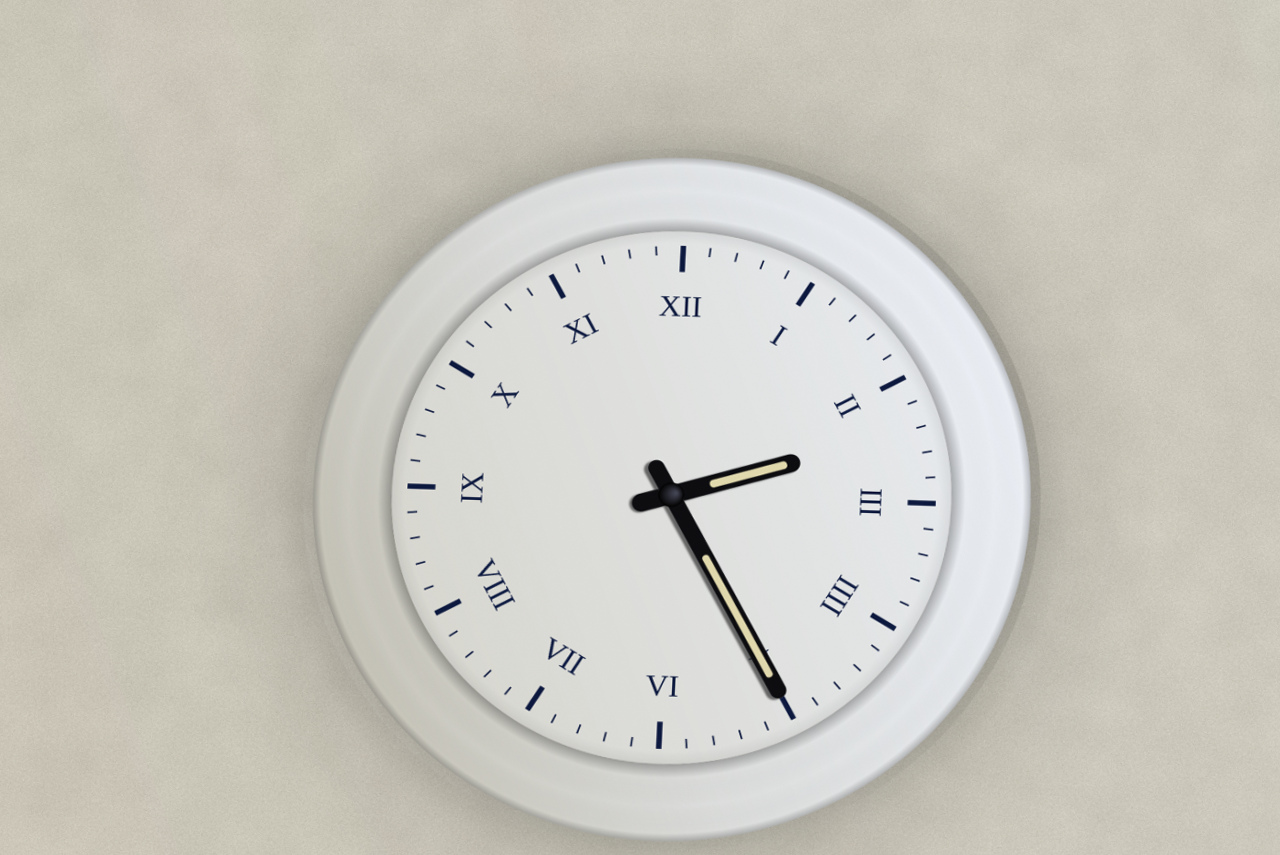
2:25
